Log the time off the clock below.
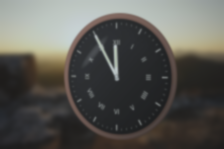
11:55
